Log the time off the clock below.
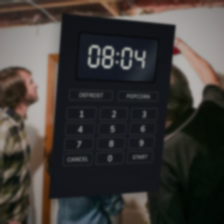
8:04
